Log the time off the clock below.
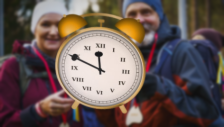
11:49
